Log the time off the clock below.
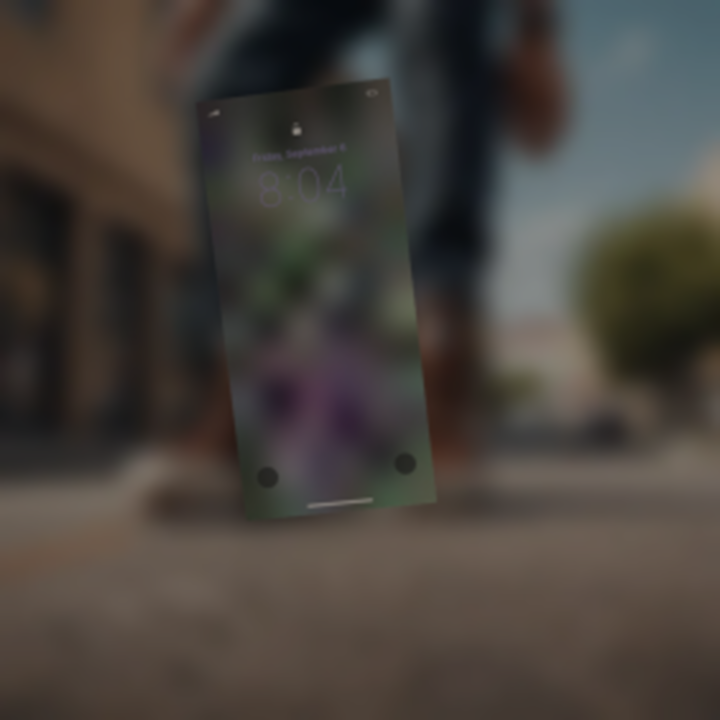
8:04
